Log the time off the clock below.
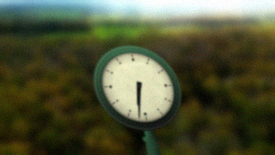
6:32
